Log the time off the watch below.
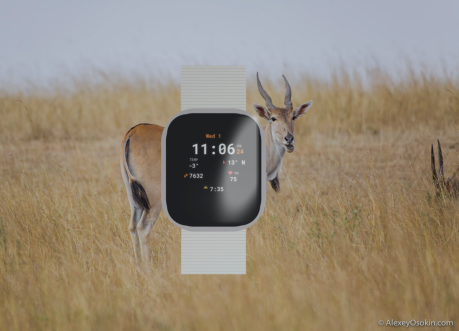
11:06
